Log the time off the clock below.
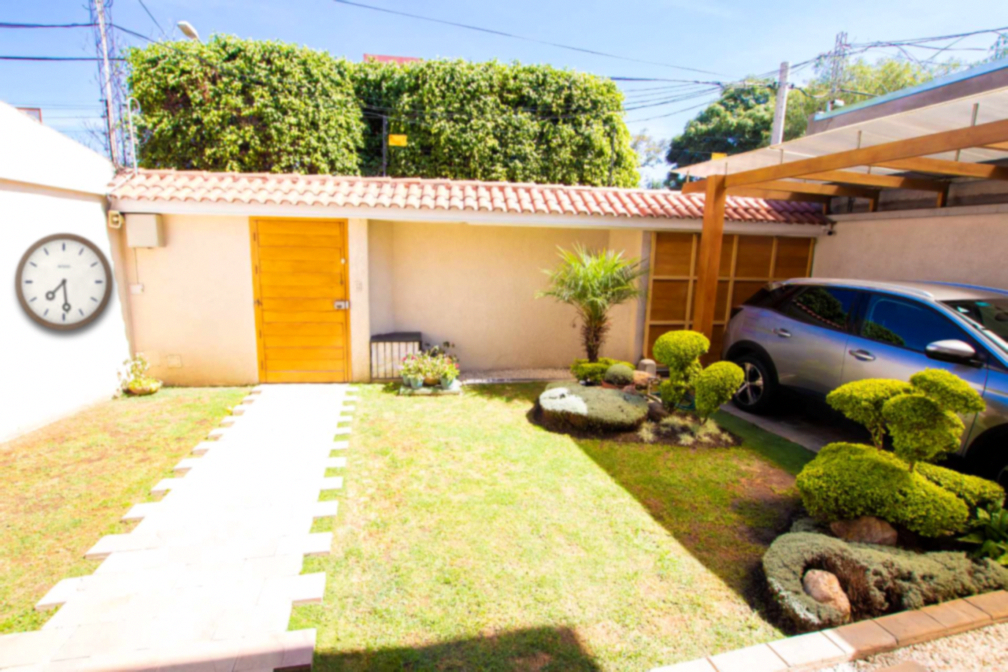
7:29
